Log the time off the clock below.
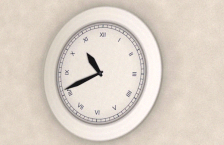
10:41
